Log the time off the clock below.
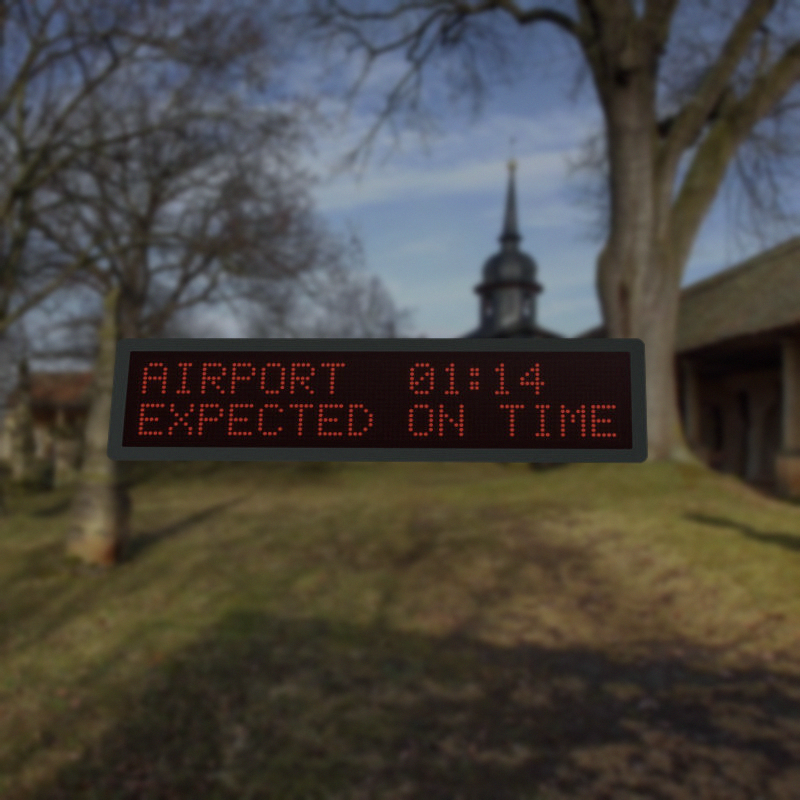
1:14
